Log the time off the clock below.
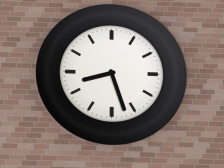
8:27
